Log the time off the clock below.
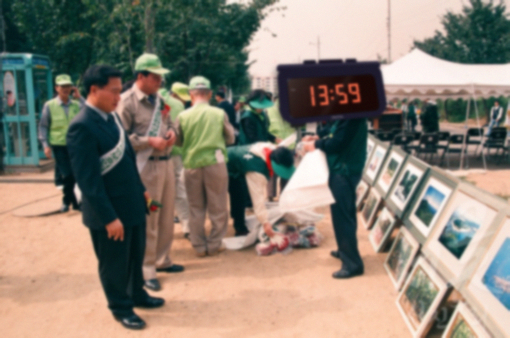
13:59
